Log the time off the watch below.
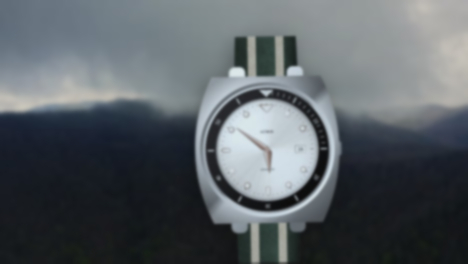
5:51
